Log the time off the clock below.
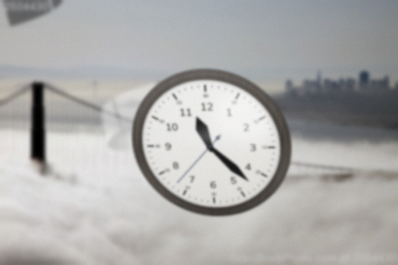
11:22:37
